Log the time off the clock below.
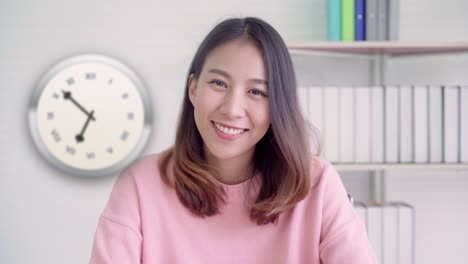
6:52
